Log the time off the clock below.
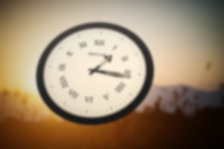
1:16
